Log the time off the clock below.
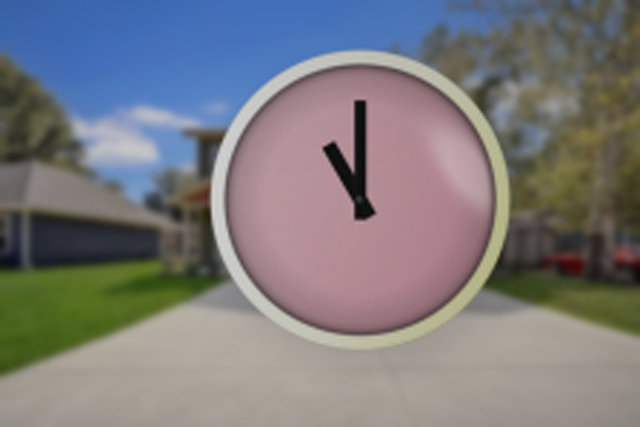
11:00
